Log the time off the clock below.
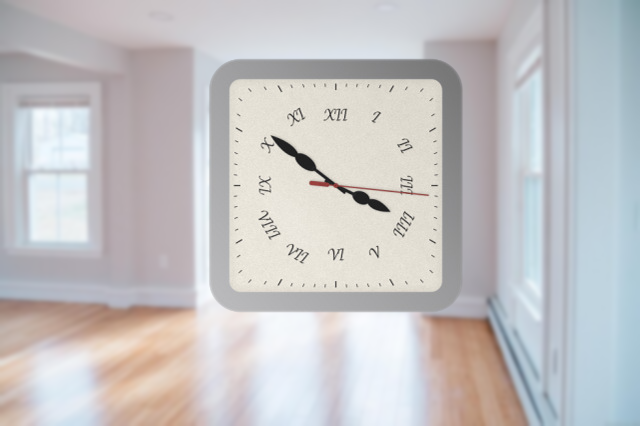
3:51:16
